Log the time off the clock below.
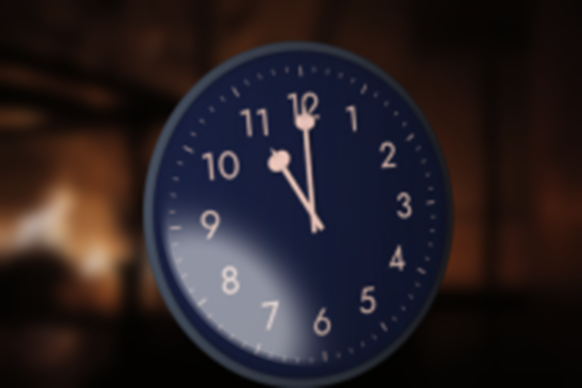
11:00
